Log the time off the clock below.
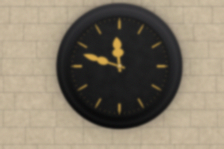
11:48
